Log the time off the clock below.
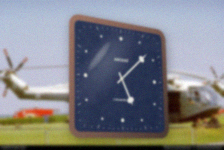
5:08
